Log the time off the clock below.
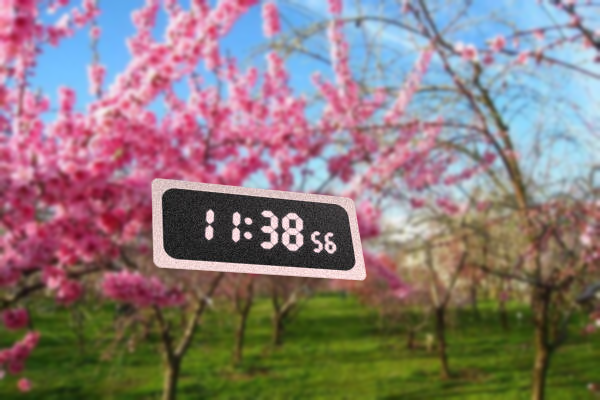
11:38:56
